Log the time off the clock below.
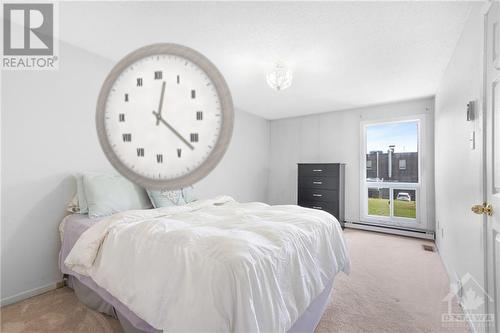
12:22
